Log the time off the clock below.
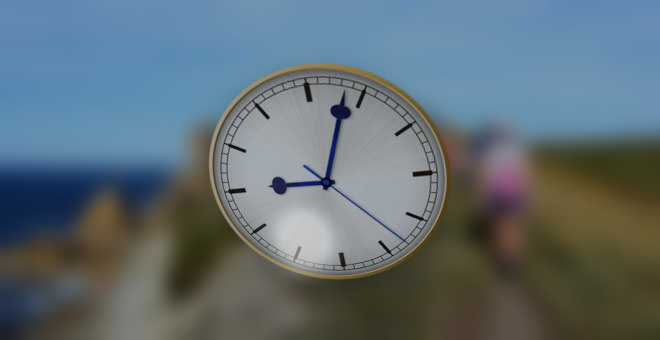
9:03:23
